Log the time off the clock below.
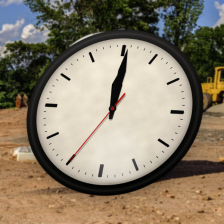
12:00:35
